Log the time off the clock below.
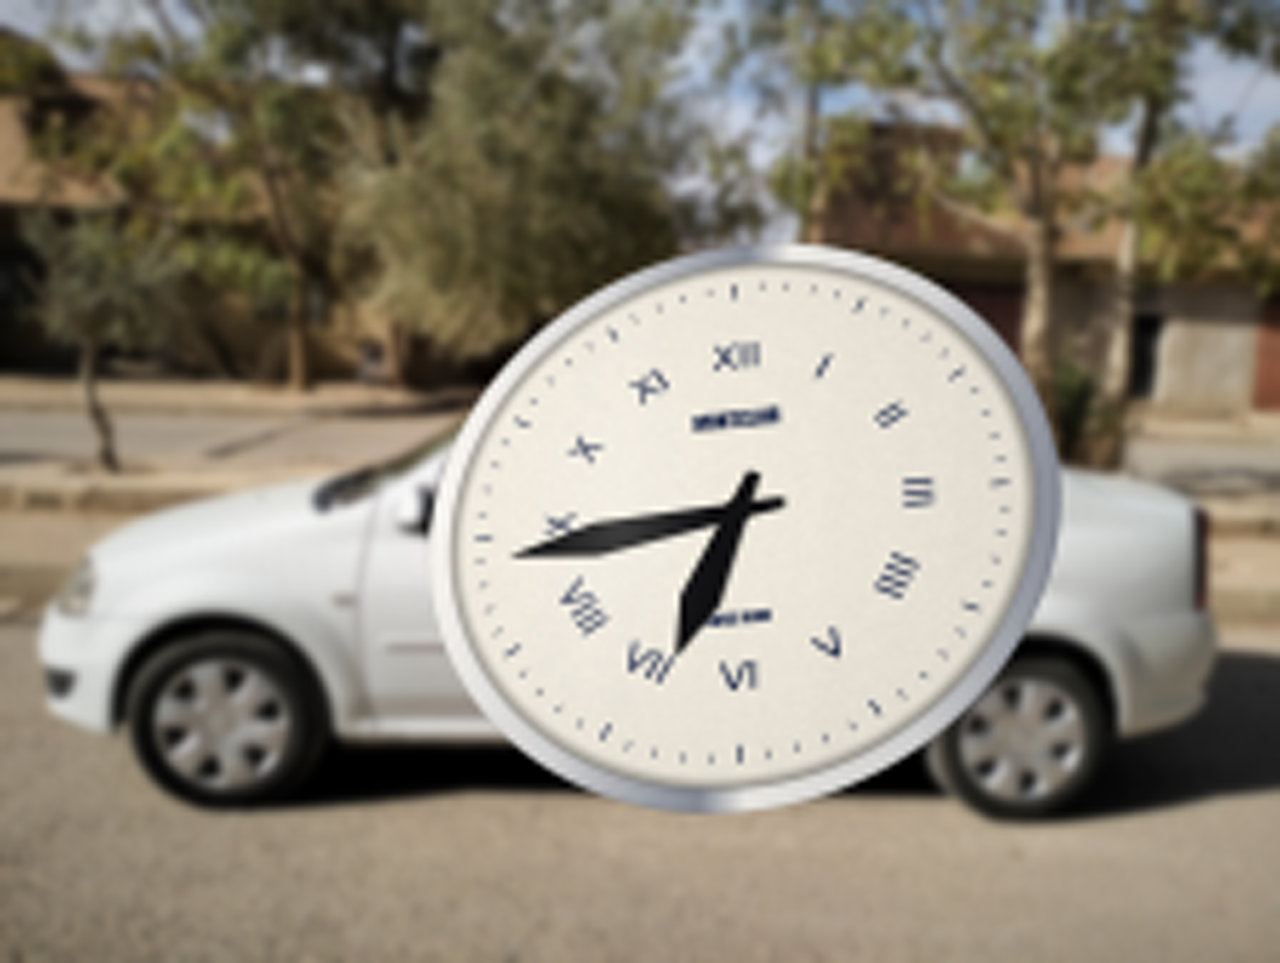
6:44
